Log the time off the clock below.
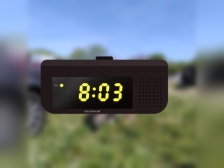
8:03
